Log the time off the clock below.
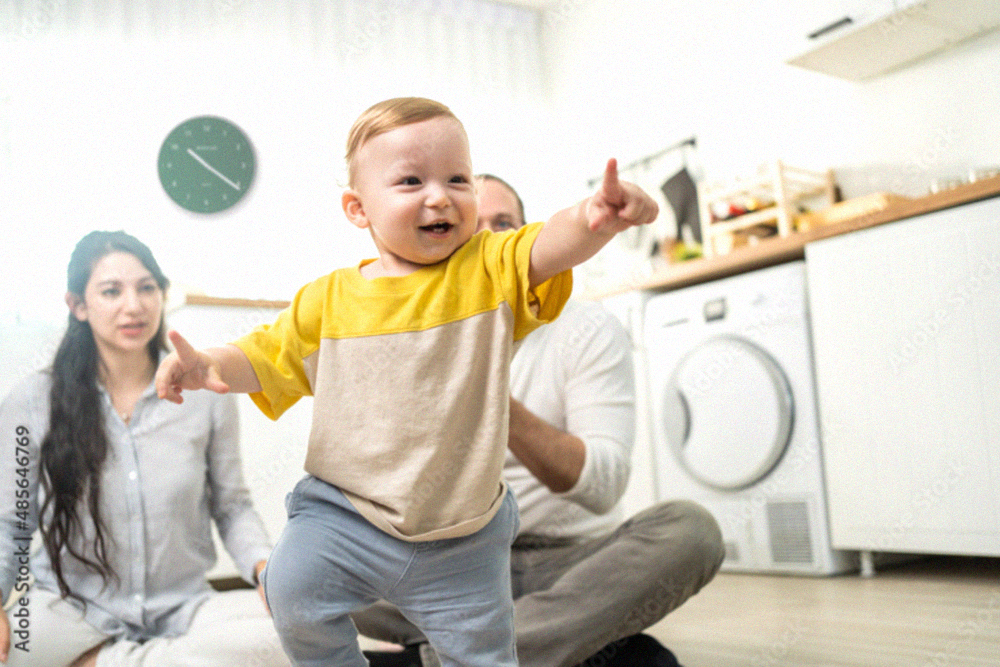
10:21
